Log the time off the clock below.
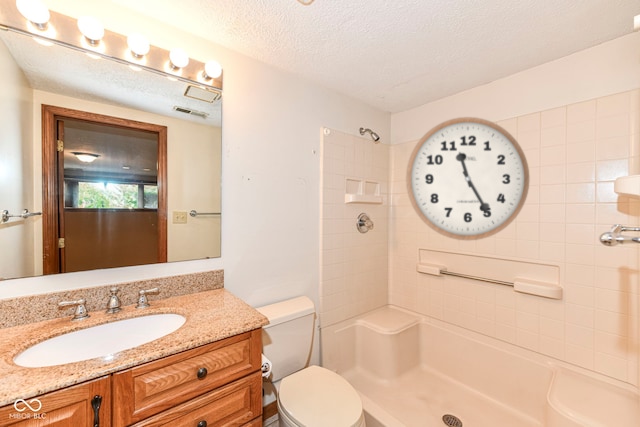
11:25
